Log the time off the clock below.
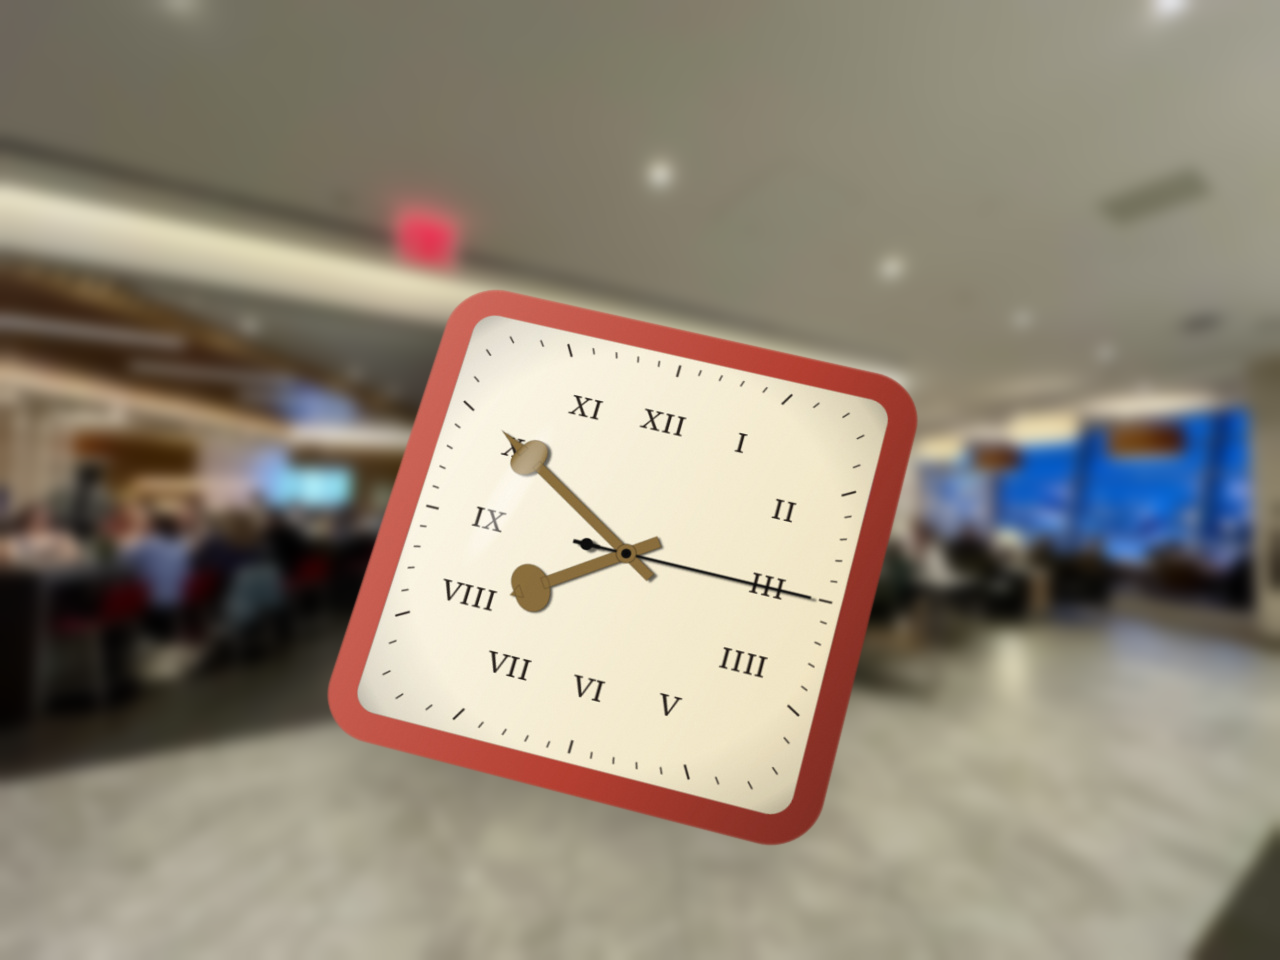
7:50:15
